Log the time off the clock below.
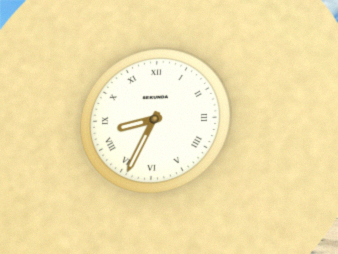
8:34
